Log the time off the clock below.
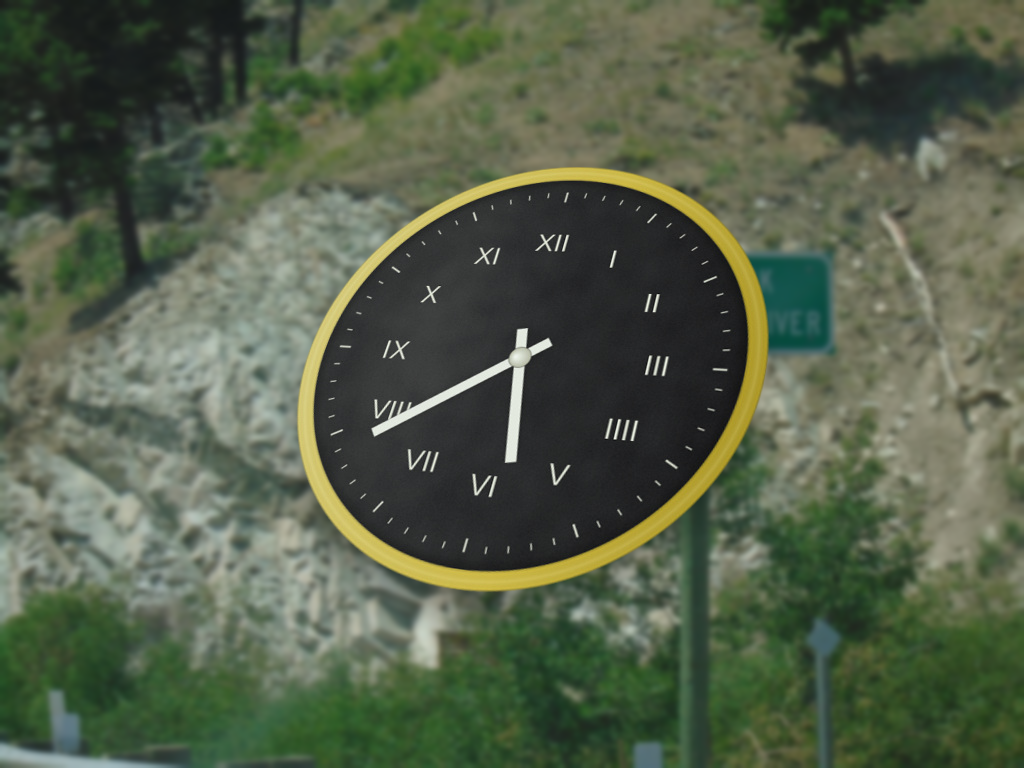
5:39
